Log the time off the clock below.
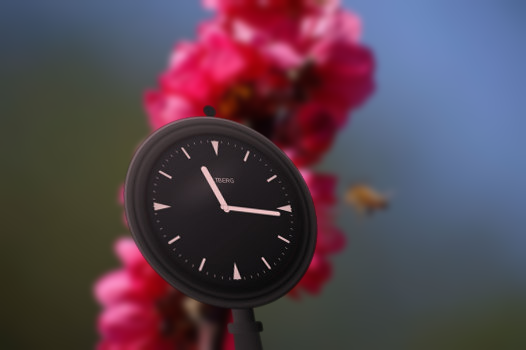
11:16
